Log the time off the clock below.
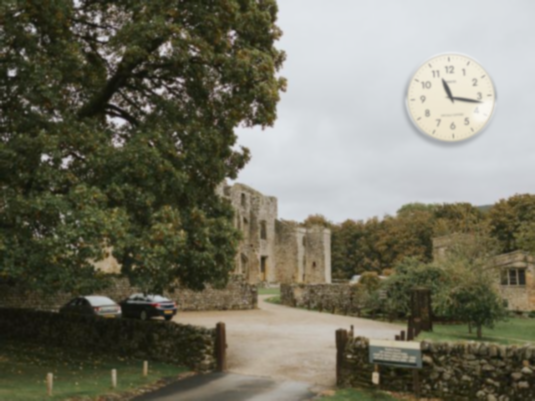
11:17
